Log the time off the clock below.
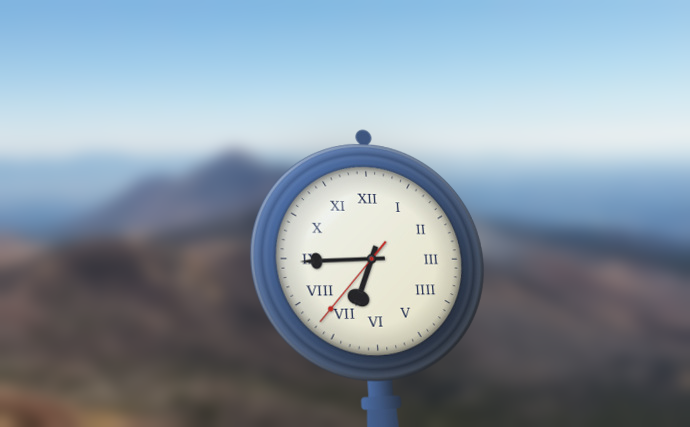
6:44:37
